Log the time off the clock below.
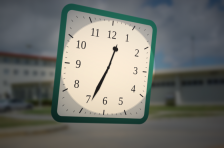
12:34
